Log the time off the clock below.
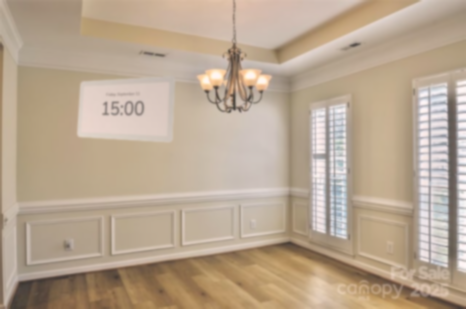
15:00
